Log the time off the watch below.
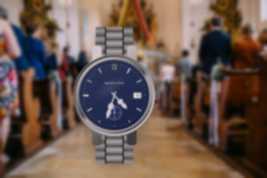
4:33
